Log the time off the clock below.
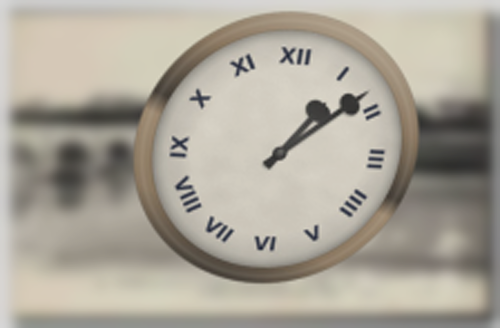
1:08
